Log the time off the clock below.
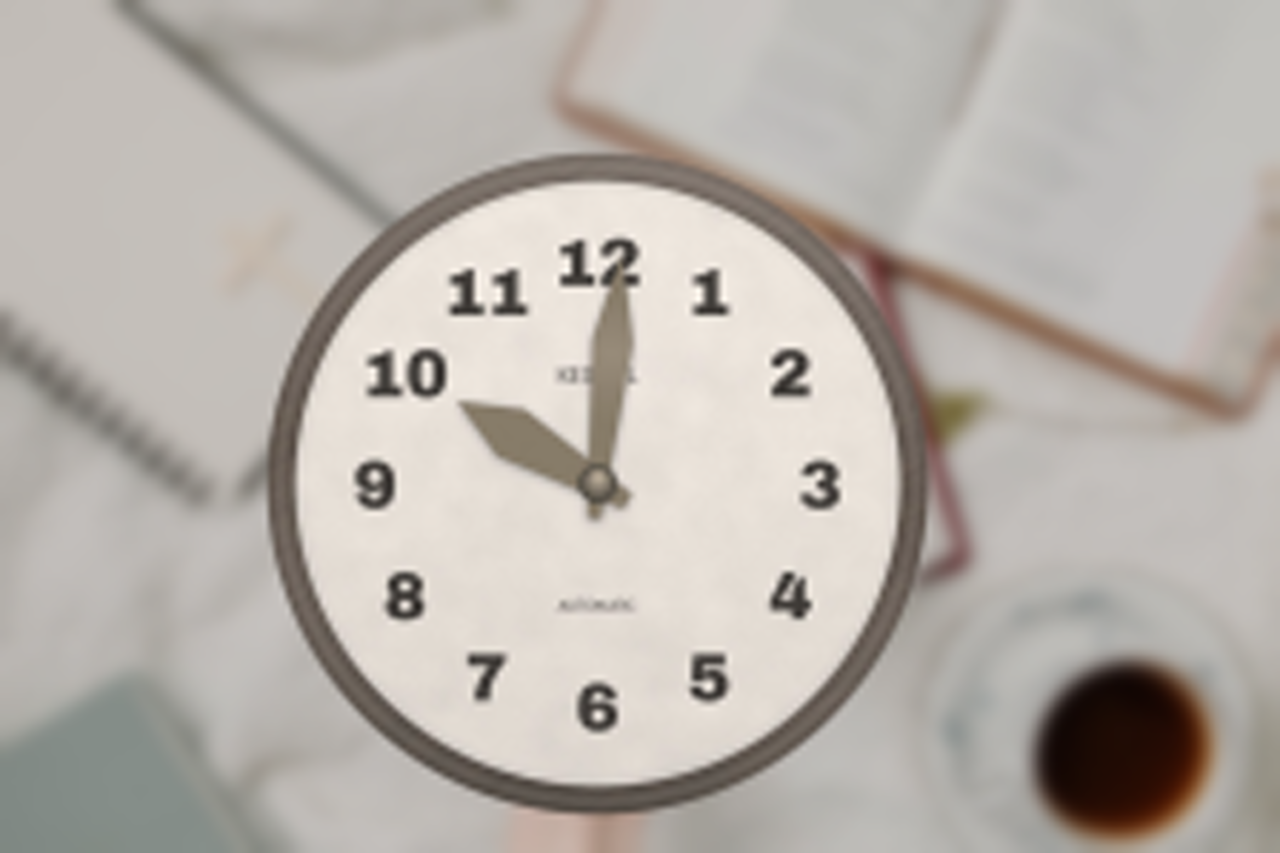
10:01
